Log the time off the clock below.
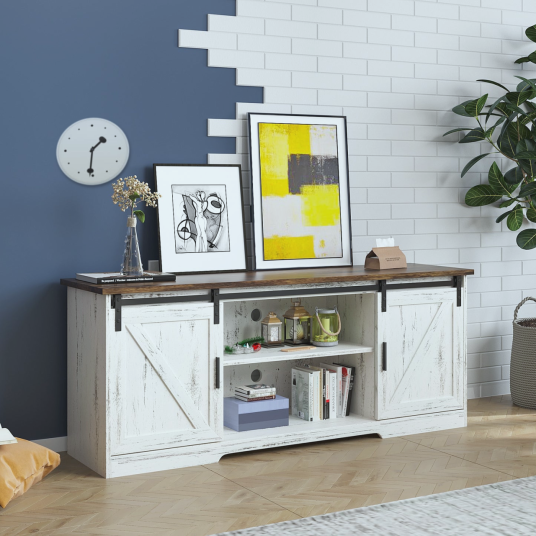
1:31
